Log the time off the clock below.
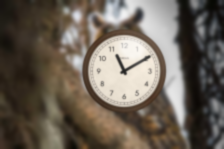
11:10
